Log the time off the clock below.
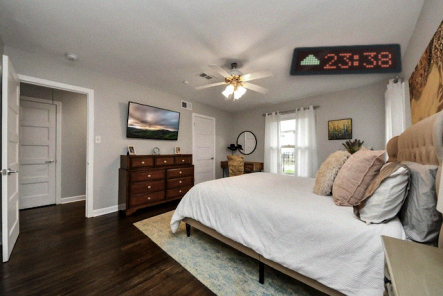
23:38
